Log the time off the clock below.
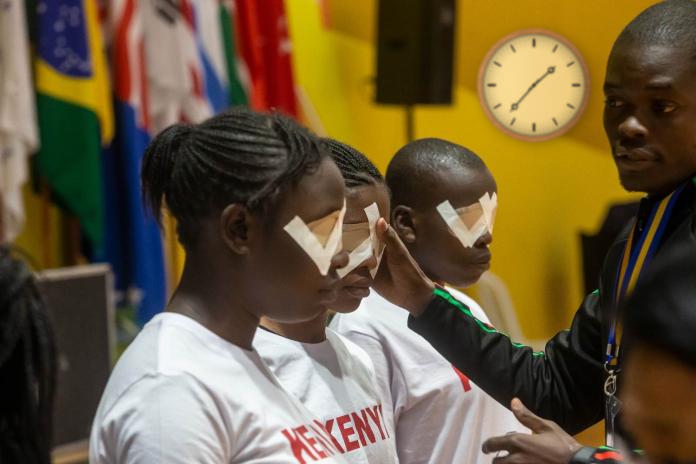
1:37
